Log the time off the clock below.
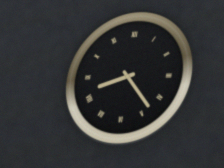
8:23
